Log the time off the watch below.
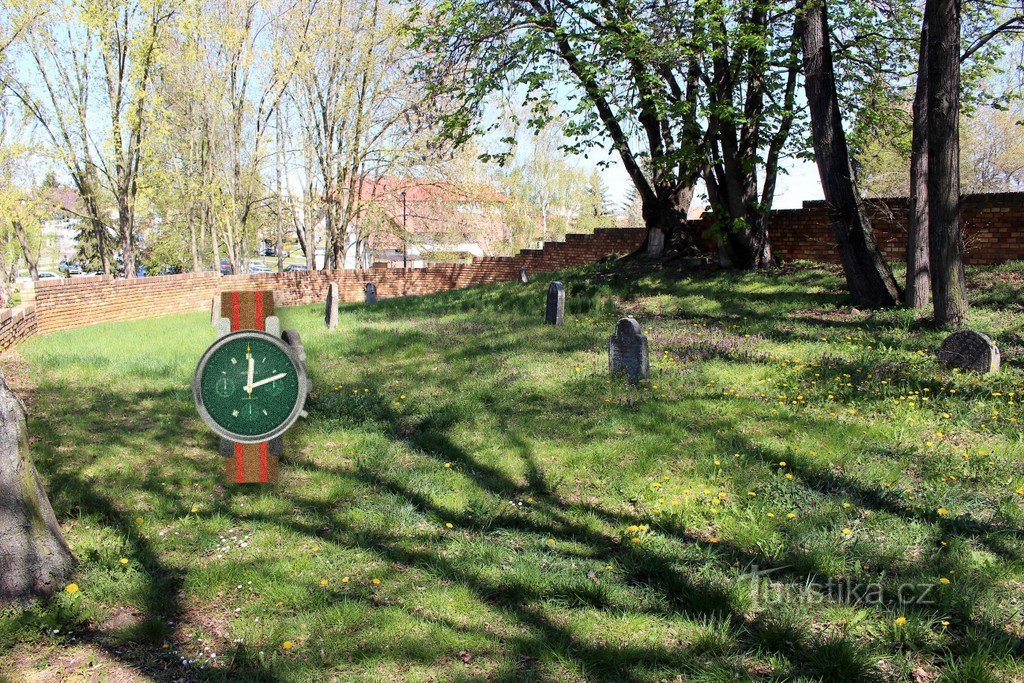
12:12
